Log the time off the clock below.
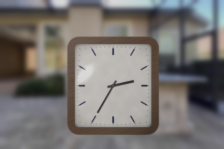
2:35
